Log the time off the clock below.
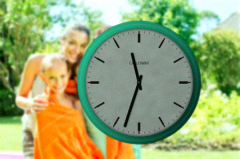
11:33
